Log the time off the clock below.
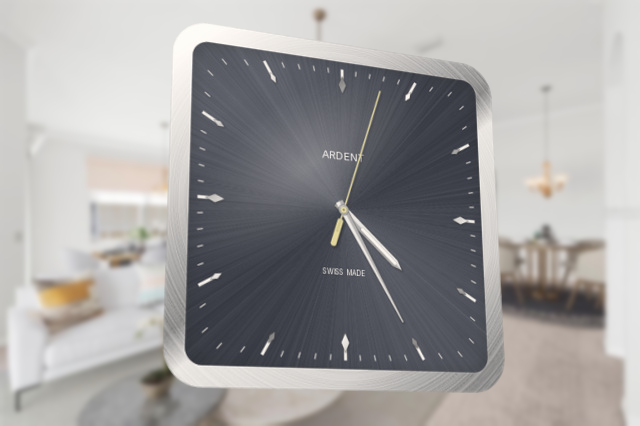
4:25:03
